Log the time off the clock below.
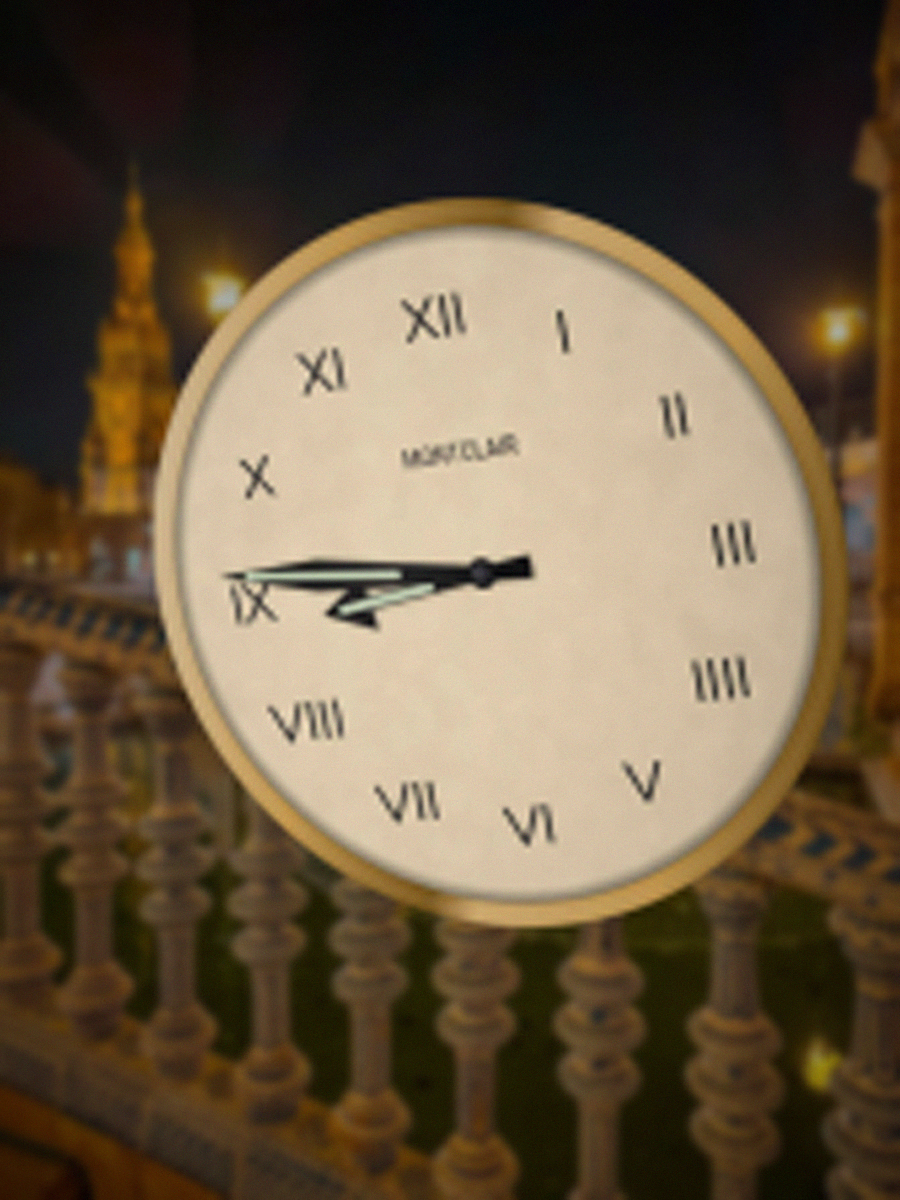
8:46
